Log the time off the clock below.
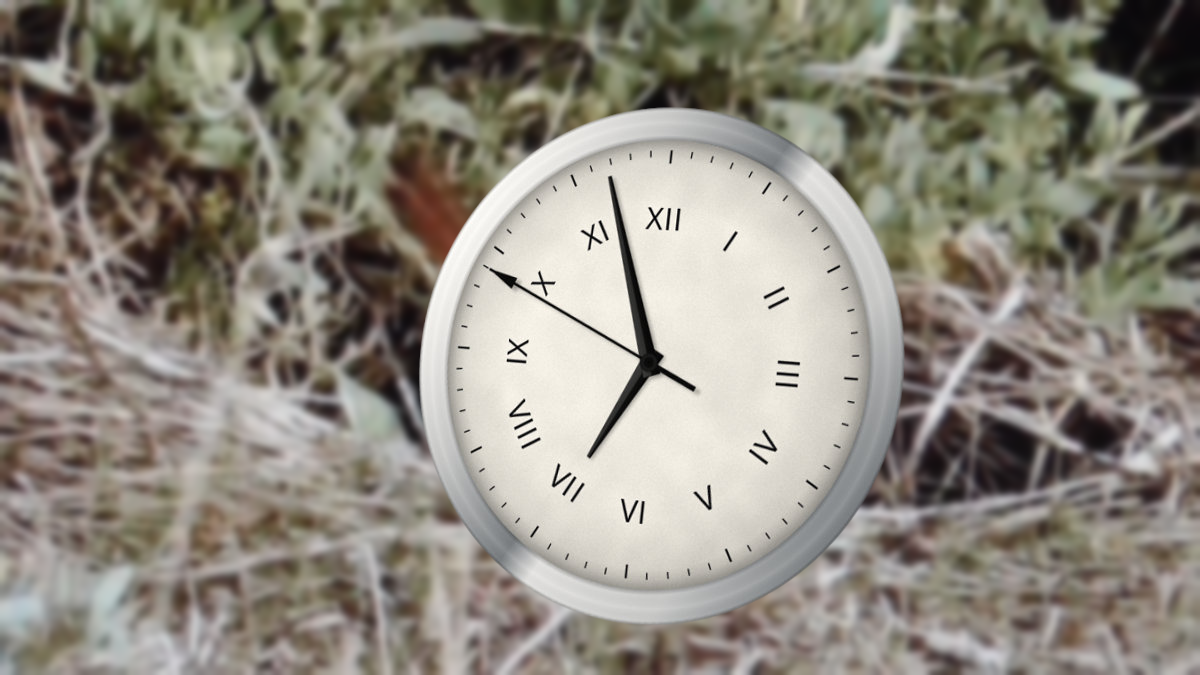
6:56:49
